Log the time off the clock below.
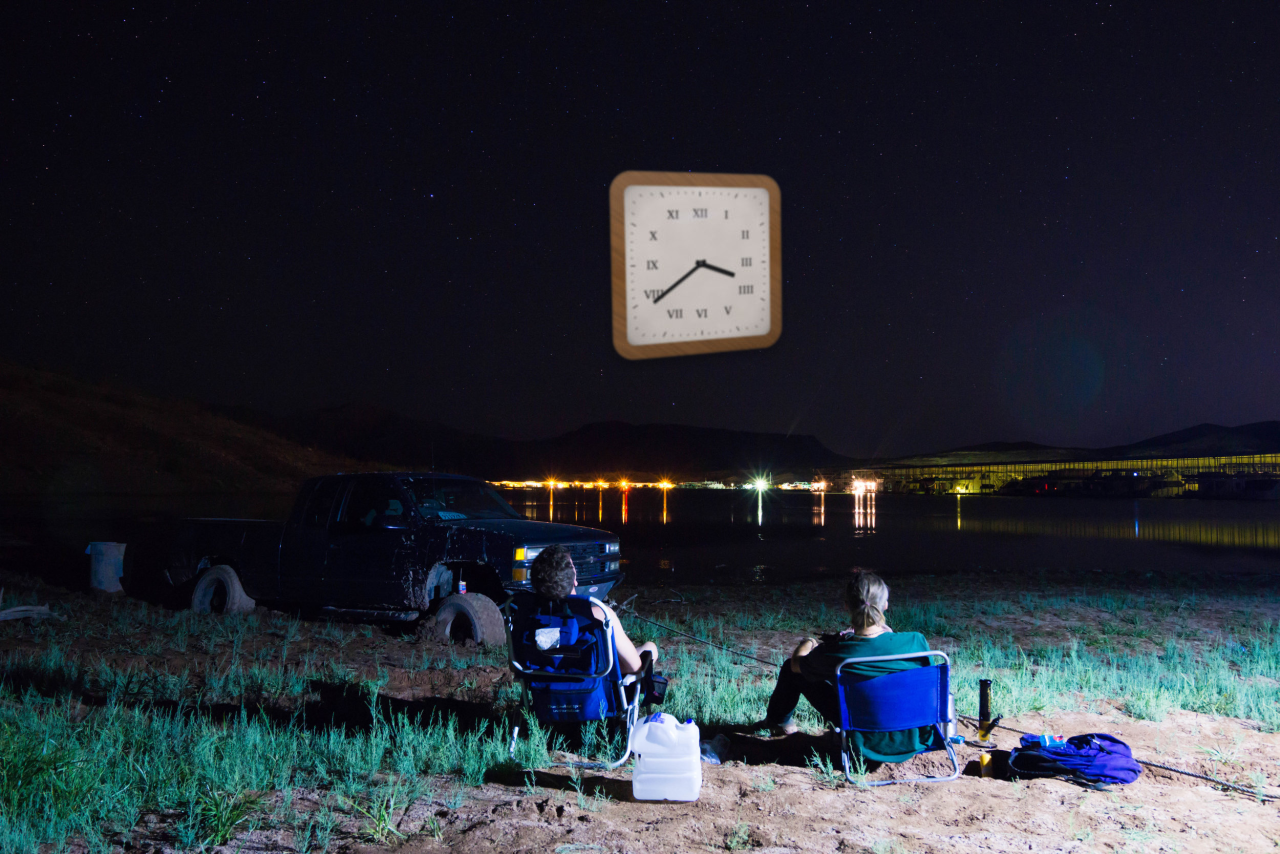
3:39
